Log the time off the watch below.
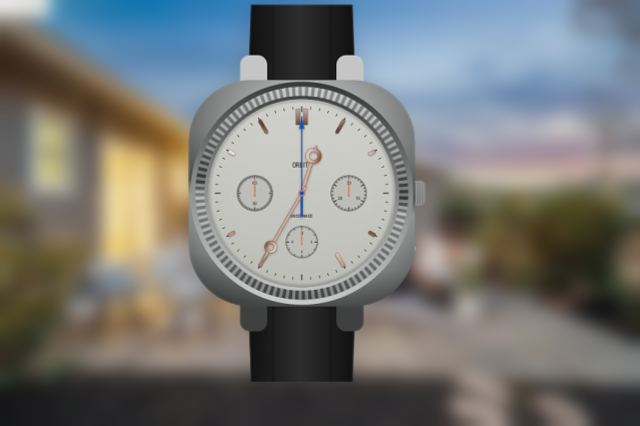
12:35
